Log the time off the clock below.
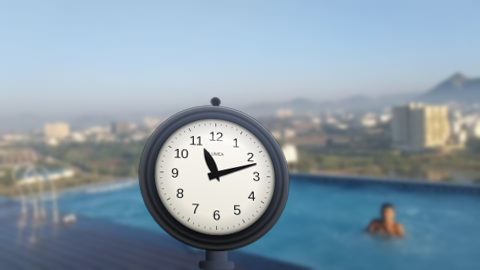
11:12
